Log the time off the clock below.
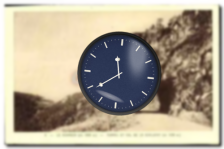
11:39
